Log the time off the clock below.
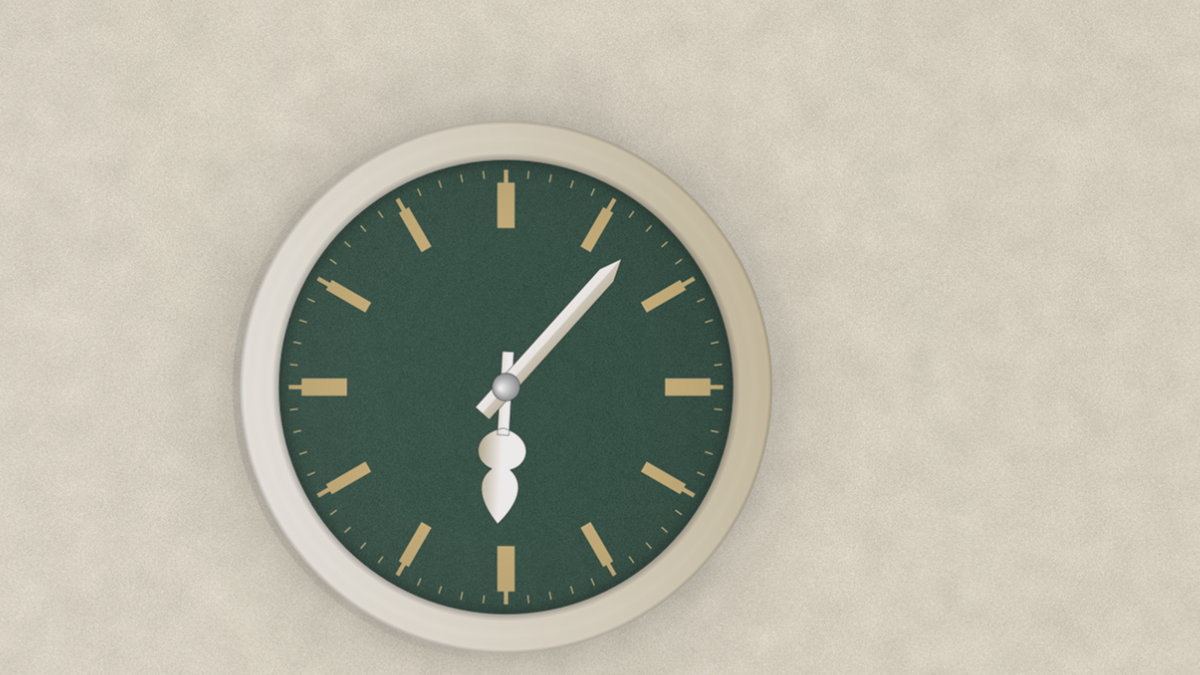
6:07
